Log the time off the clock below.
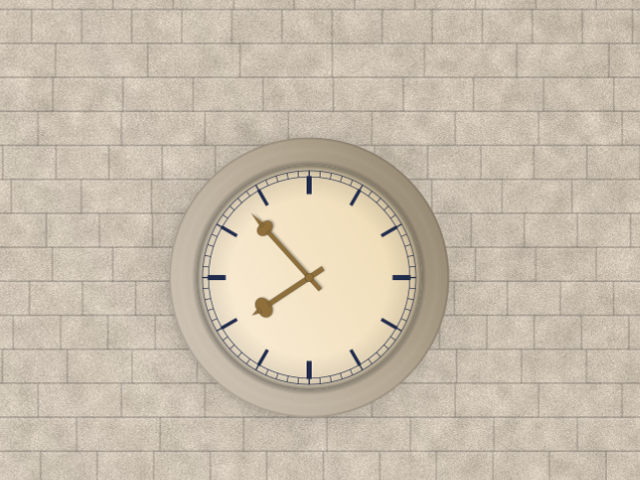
7:53
